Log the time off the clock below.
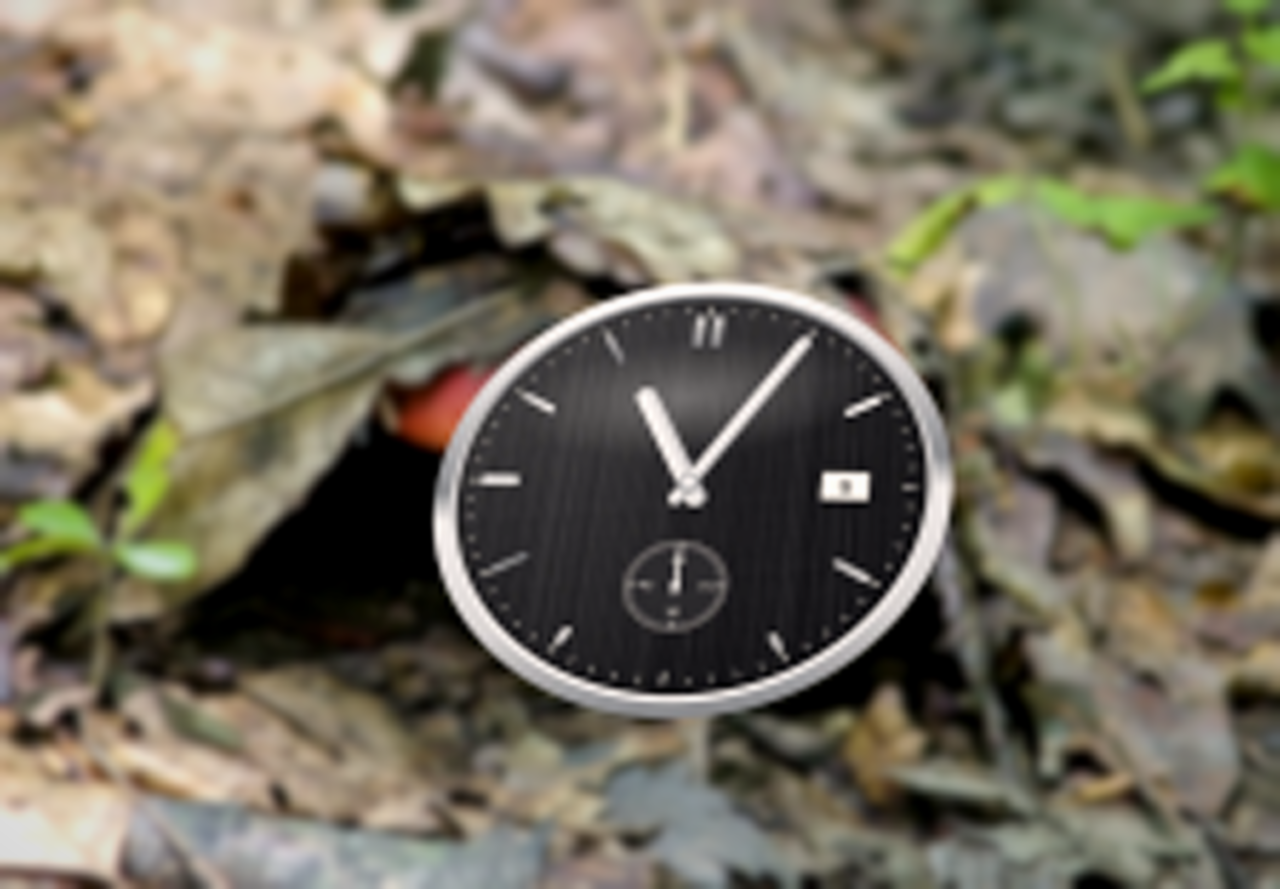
11:05
